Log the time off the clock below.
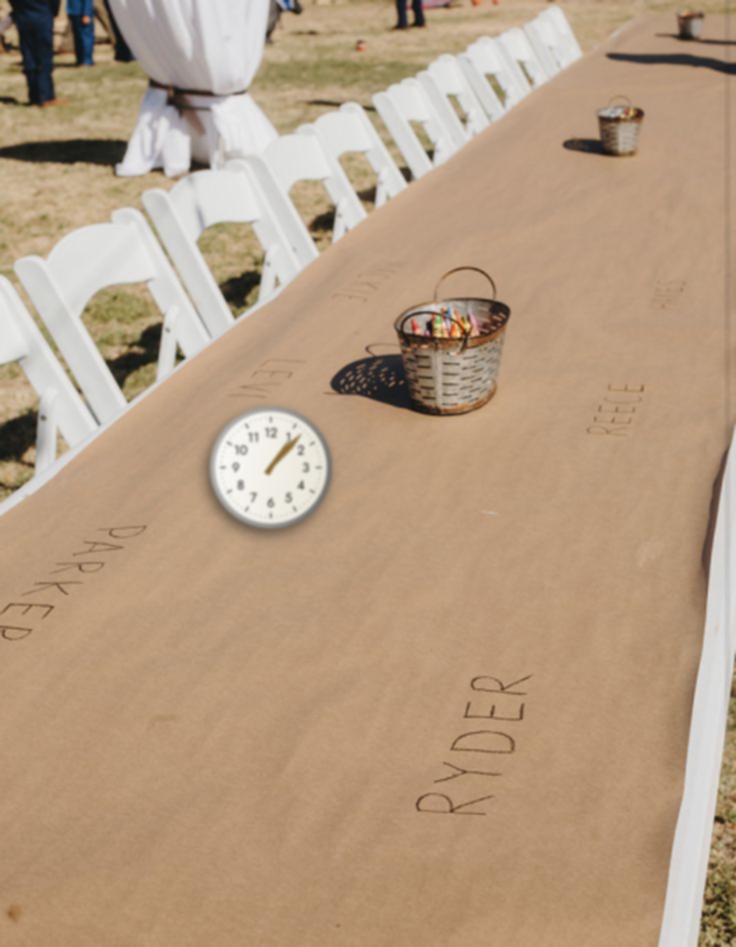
1:07
